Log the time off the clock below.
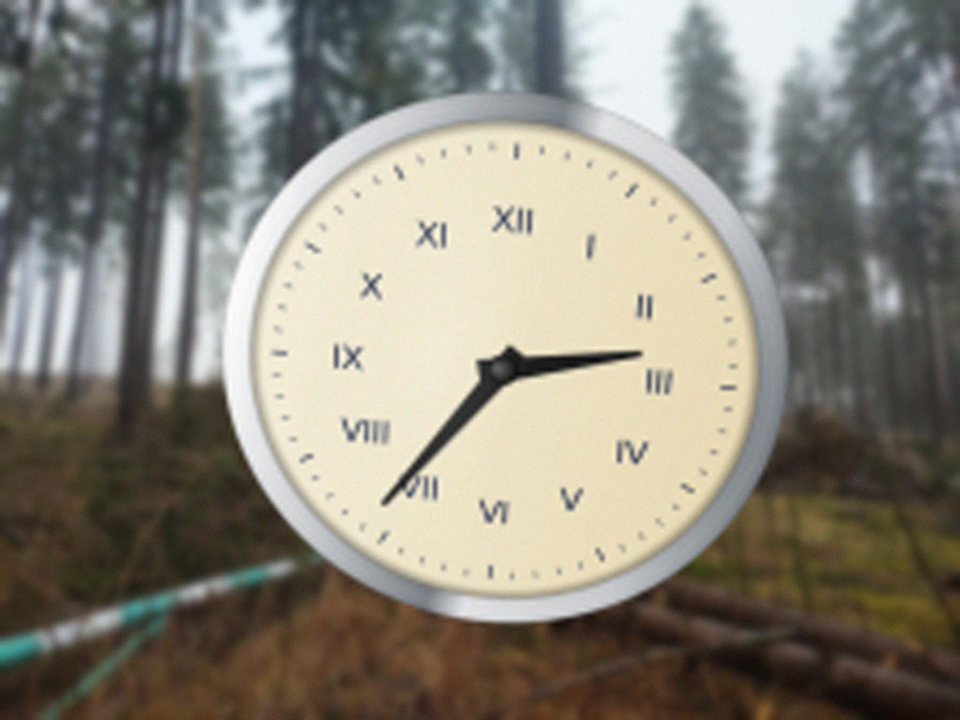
2:36
